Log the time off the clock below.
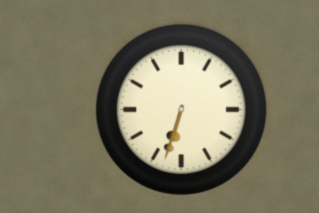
6:33
